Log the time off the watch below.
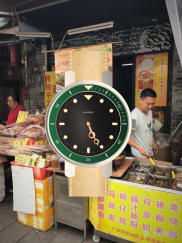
5:26
